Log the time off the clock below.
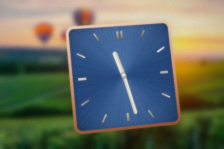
11:28
